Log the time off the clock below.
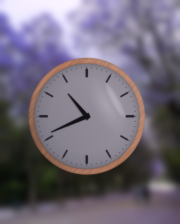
10:41
